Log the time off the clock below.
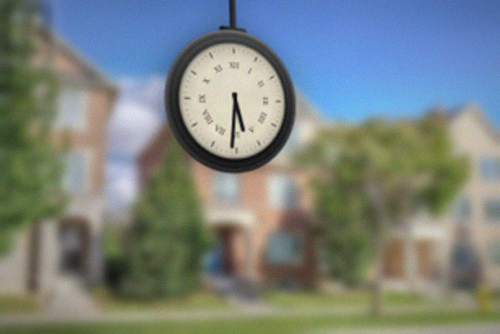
5:31
